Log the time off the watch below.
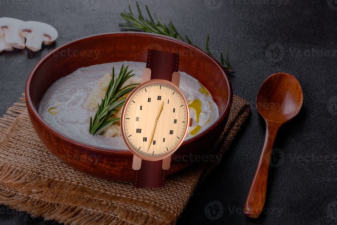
12:32
